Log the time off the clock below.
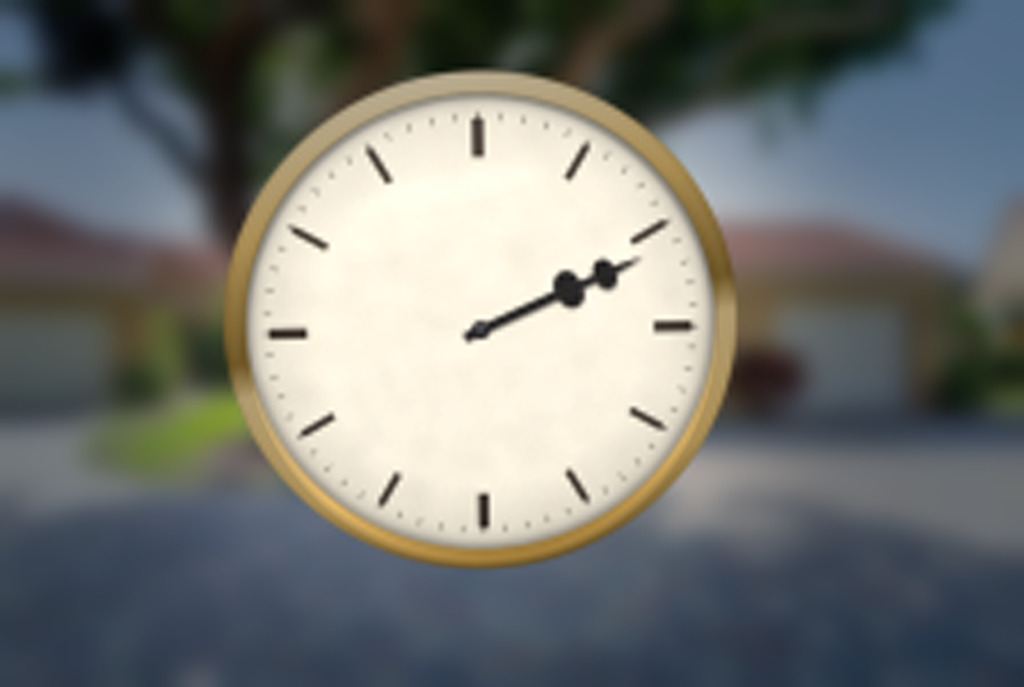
2:11
